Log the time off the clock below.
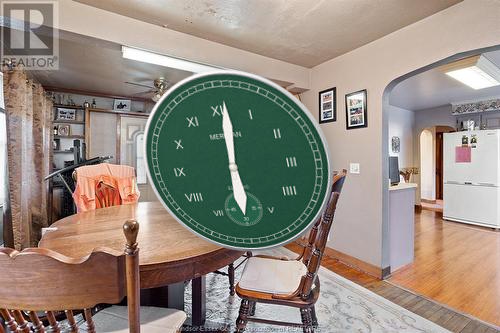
6:01
